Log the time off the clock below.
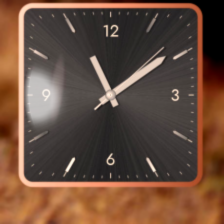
11:09:08
